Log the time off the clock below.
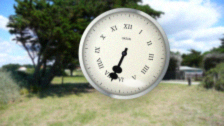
6:33
